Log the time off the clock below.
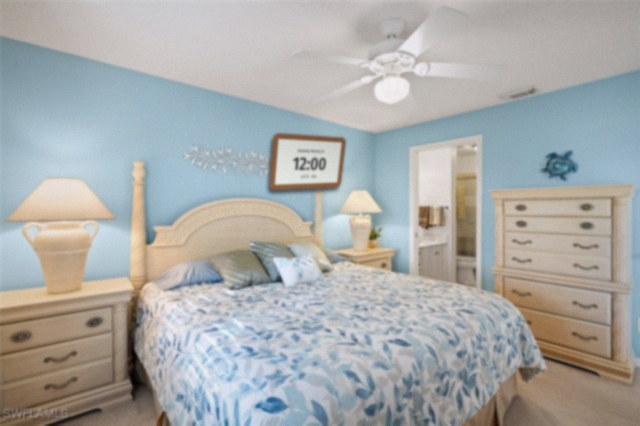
12:00
